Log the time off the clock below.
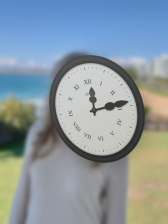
12:14
